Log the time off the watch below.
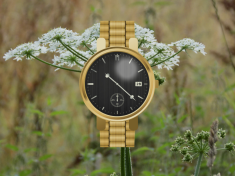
10:22
